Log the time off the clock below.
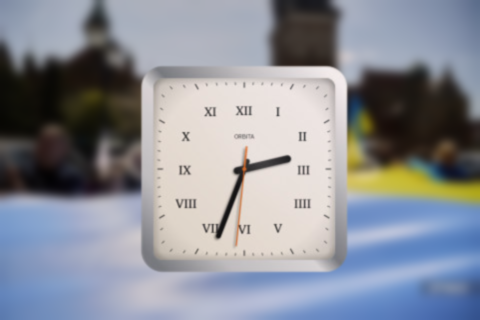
2:33:31
